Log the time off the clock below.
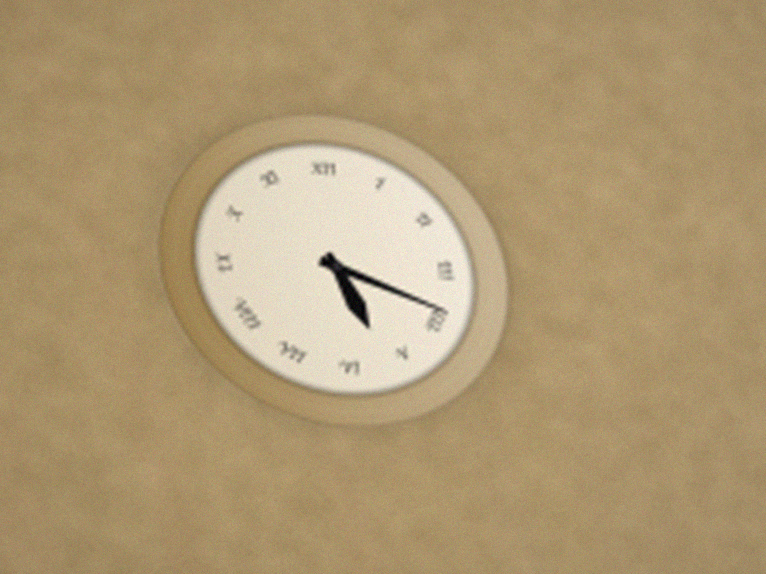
5:19
